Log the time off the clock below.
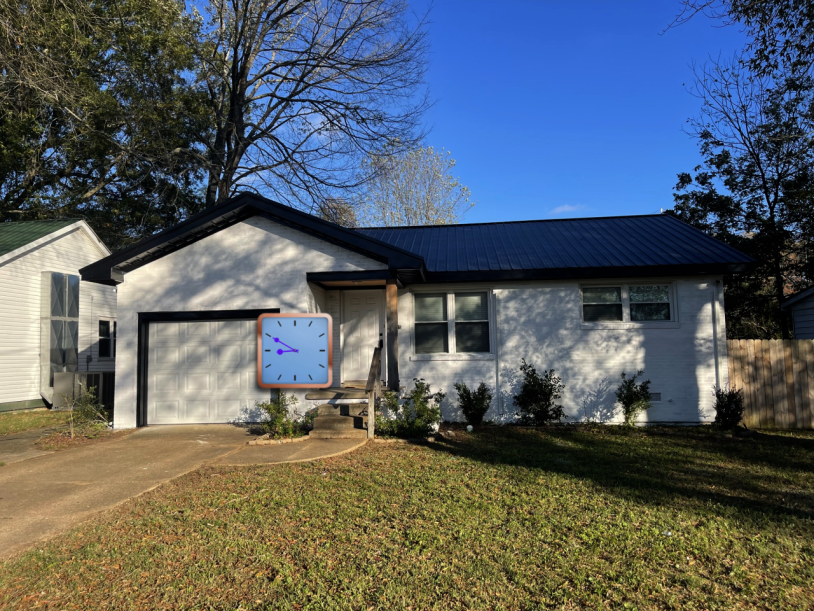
8:50
